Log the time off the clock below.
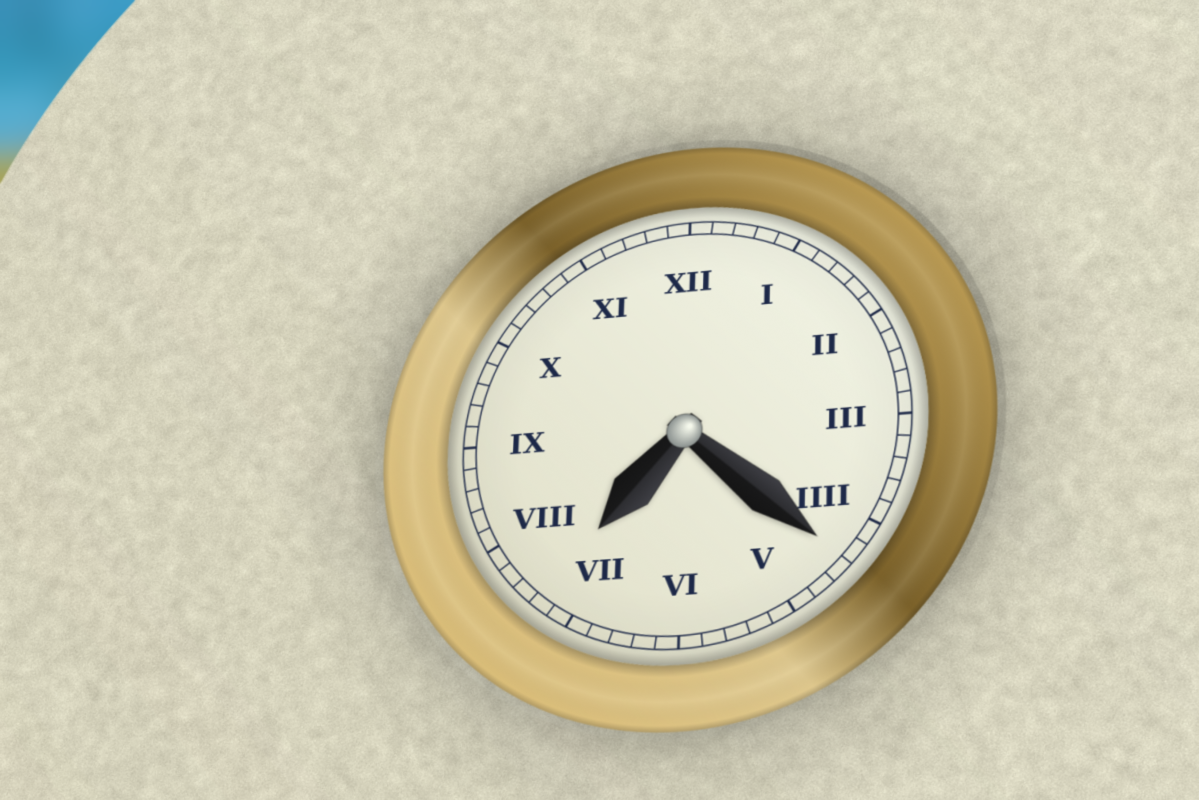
7:22
